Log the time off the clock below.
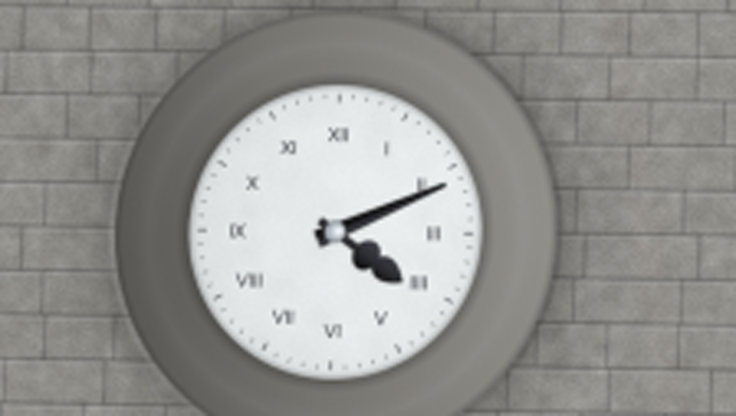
4:11
